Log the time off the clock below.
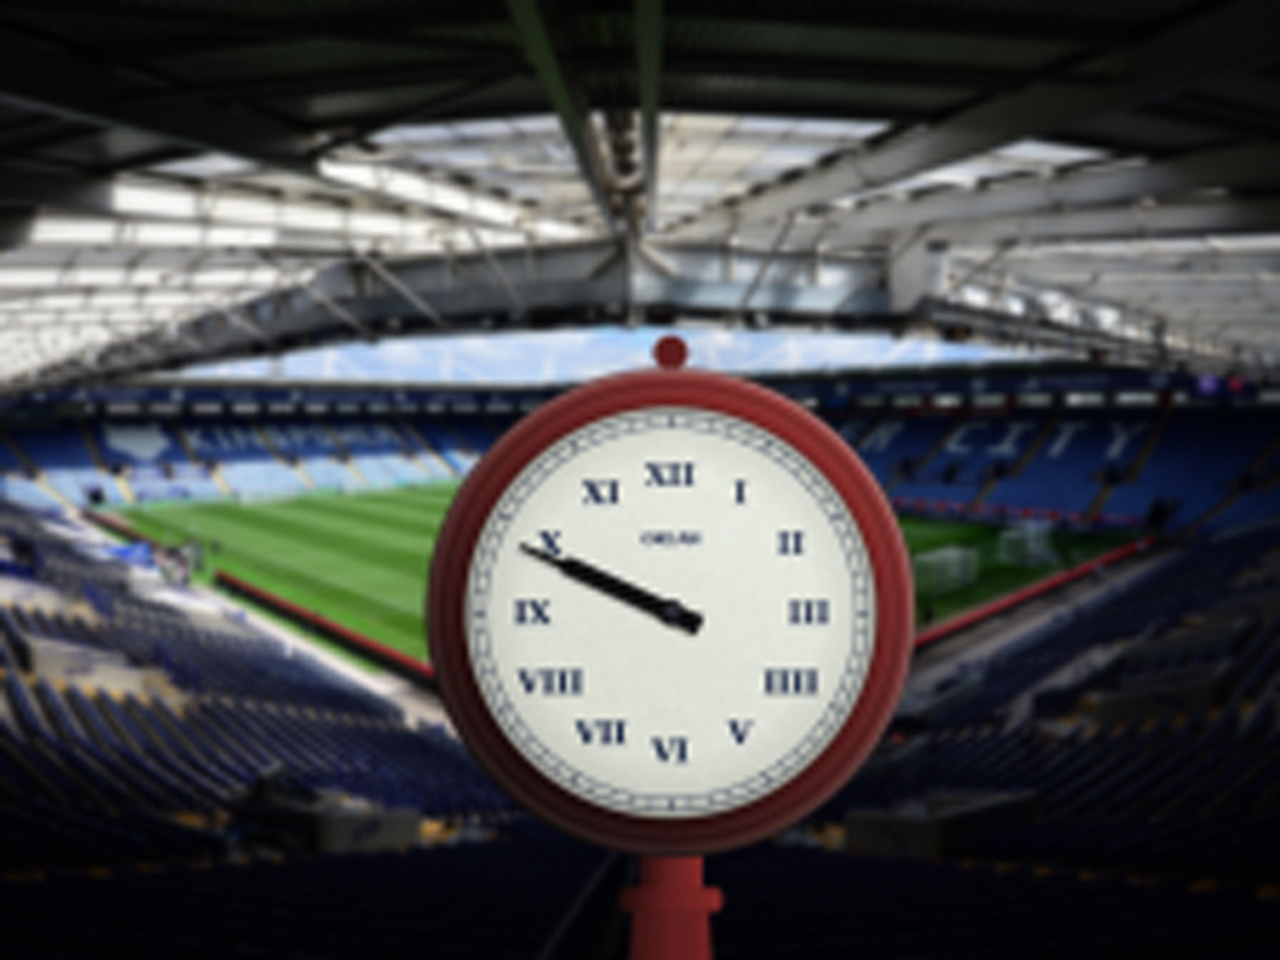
9:49
